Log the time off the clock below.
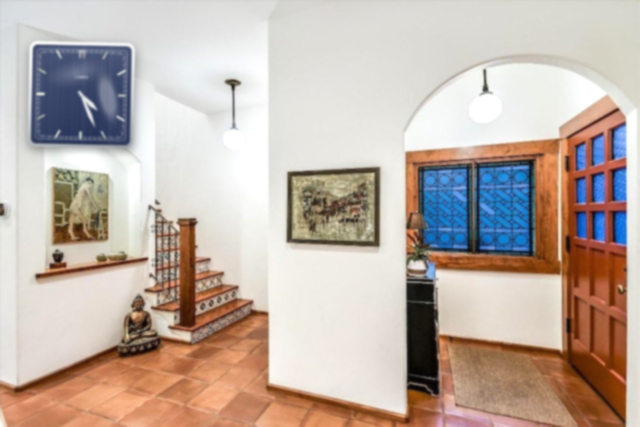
4:26
